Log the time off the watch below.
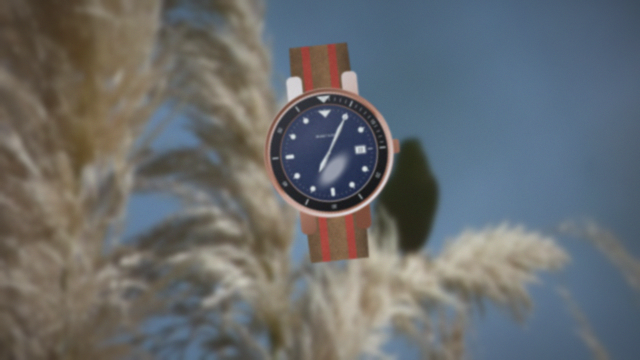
7:05
